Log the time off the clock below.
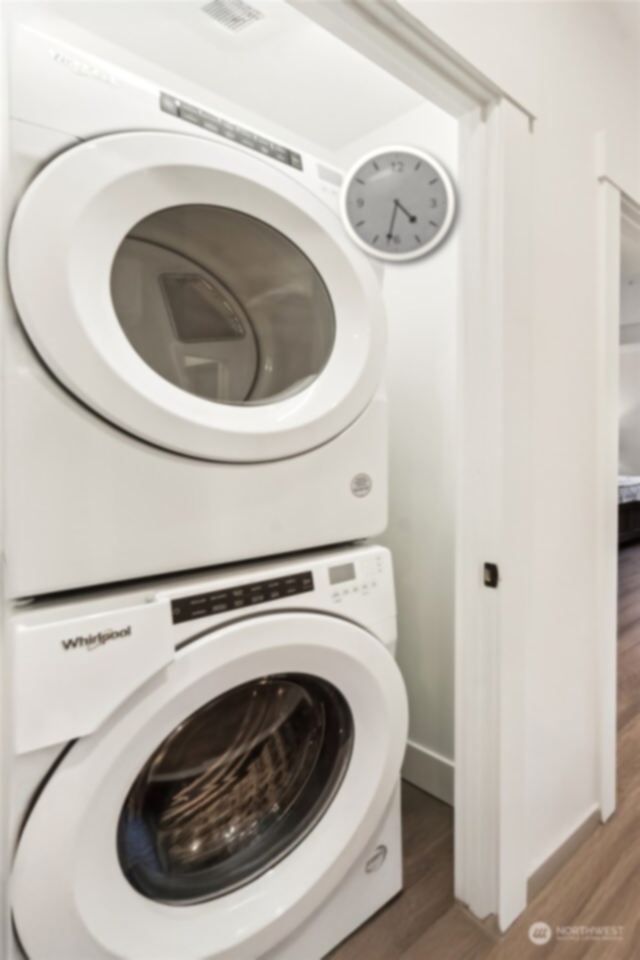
4:32
